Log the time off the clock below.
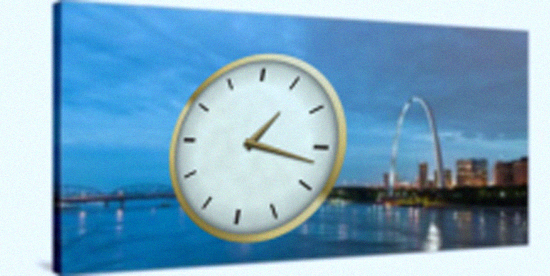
1:17
